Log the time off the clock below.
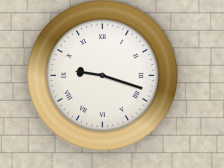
9:18
